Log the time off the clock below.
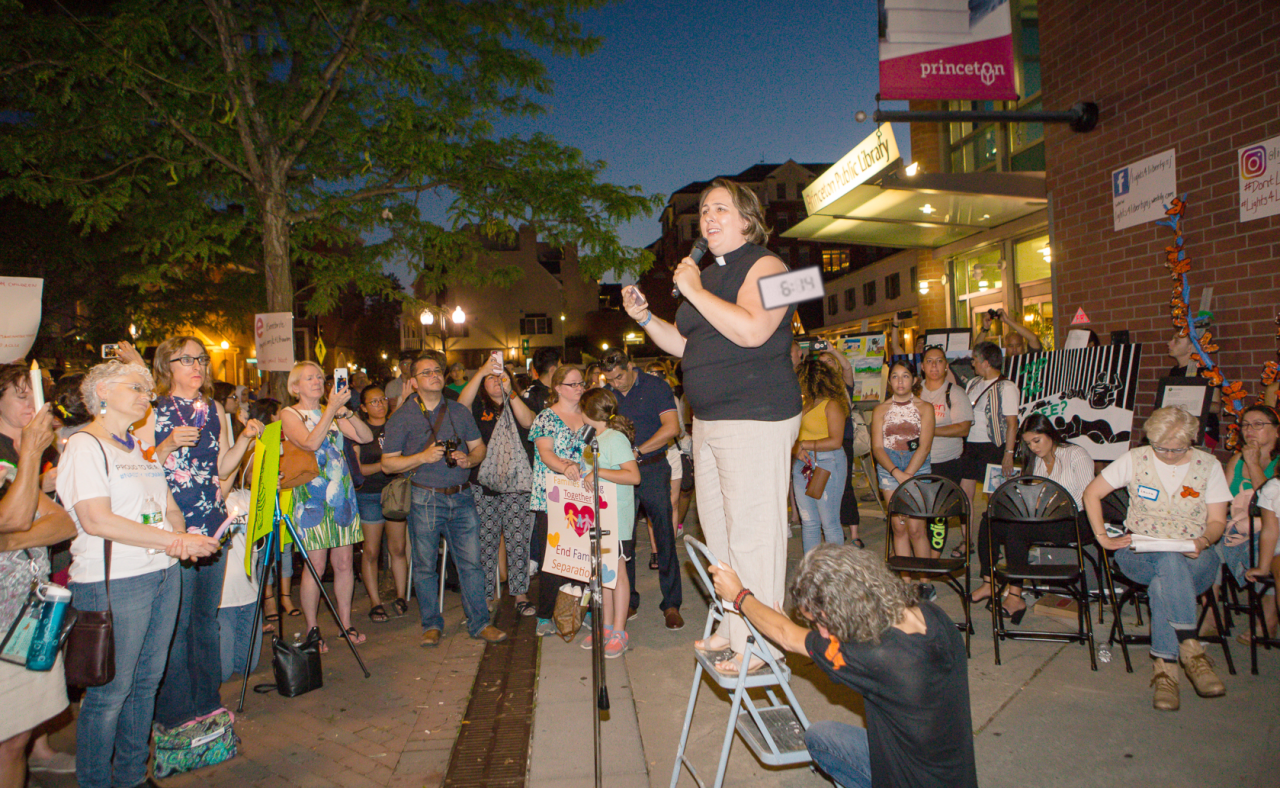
6:14
